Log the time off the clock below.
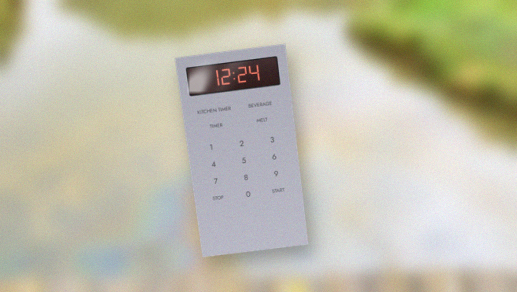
12:24
